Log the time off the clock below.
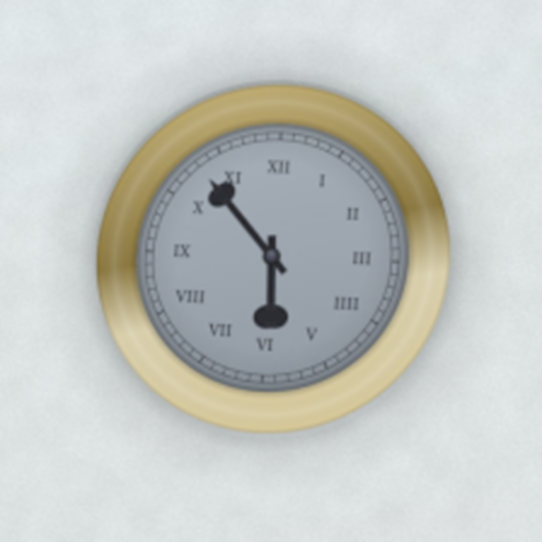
5:53
